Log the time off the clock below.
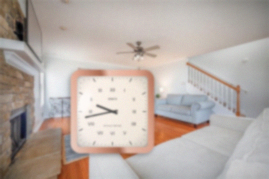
9:43
